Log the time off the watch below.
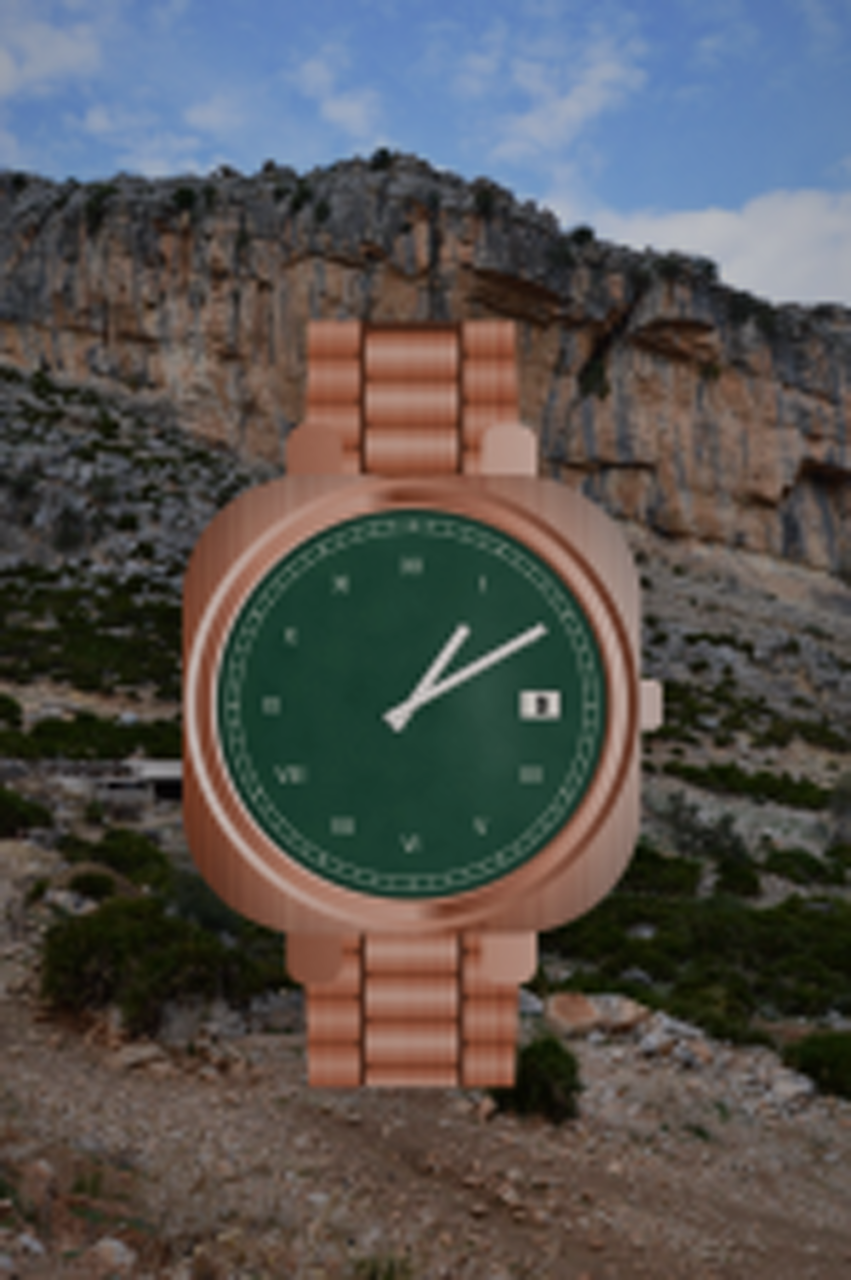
1:10
